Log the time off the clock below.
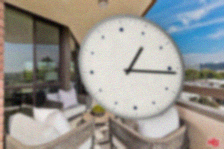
1:16
